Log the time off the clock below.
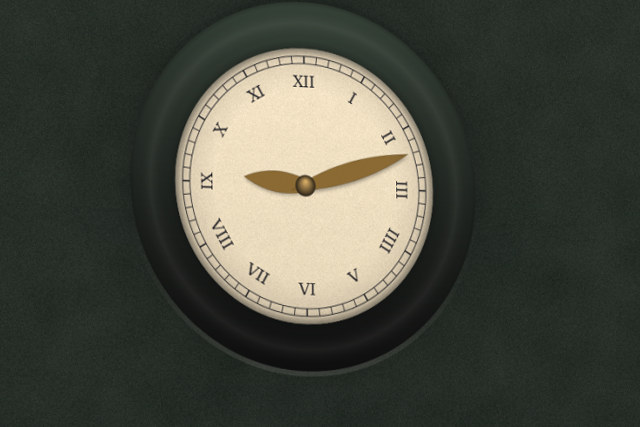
9:12
